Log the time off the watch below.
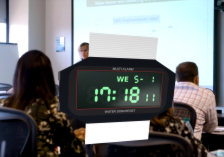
17:18:11
